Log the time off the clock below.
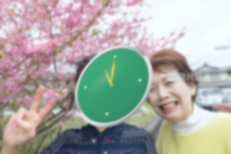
11:00
